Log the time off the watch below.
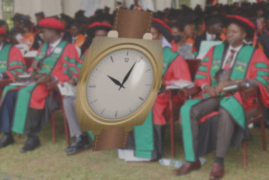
10:04
